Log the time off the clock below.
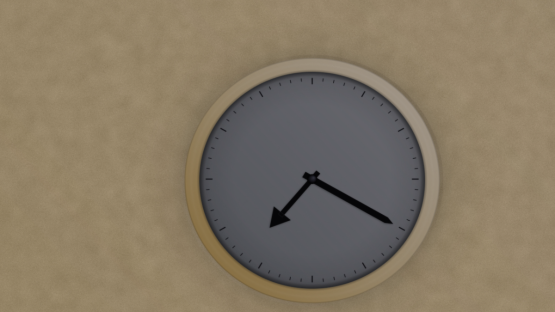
7:20
